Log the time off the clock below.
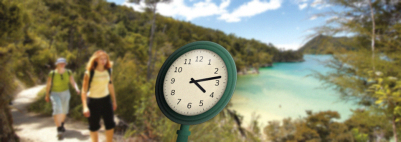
4:13
